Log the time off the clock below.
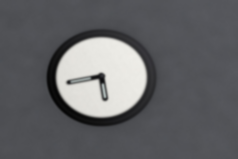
5:43
